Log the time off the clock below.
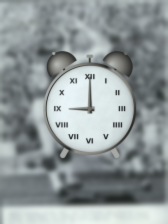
9:00
